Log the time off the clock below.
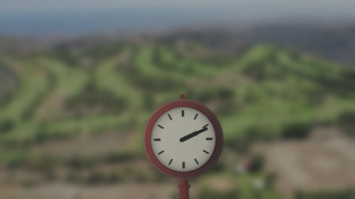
2:11
